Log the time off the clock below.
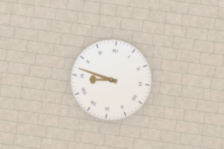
8:47
